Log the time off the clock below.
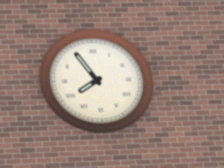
7:55
